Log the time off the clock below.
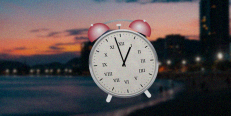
12:58
